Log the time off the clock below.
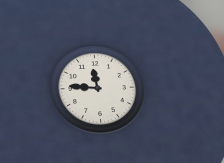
11:46
